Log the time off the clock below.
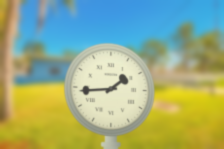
1:44
